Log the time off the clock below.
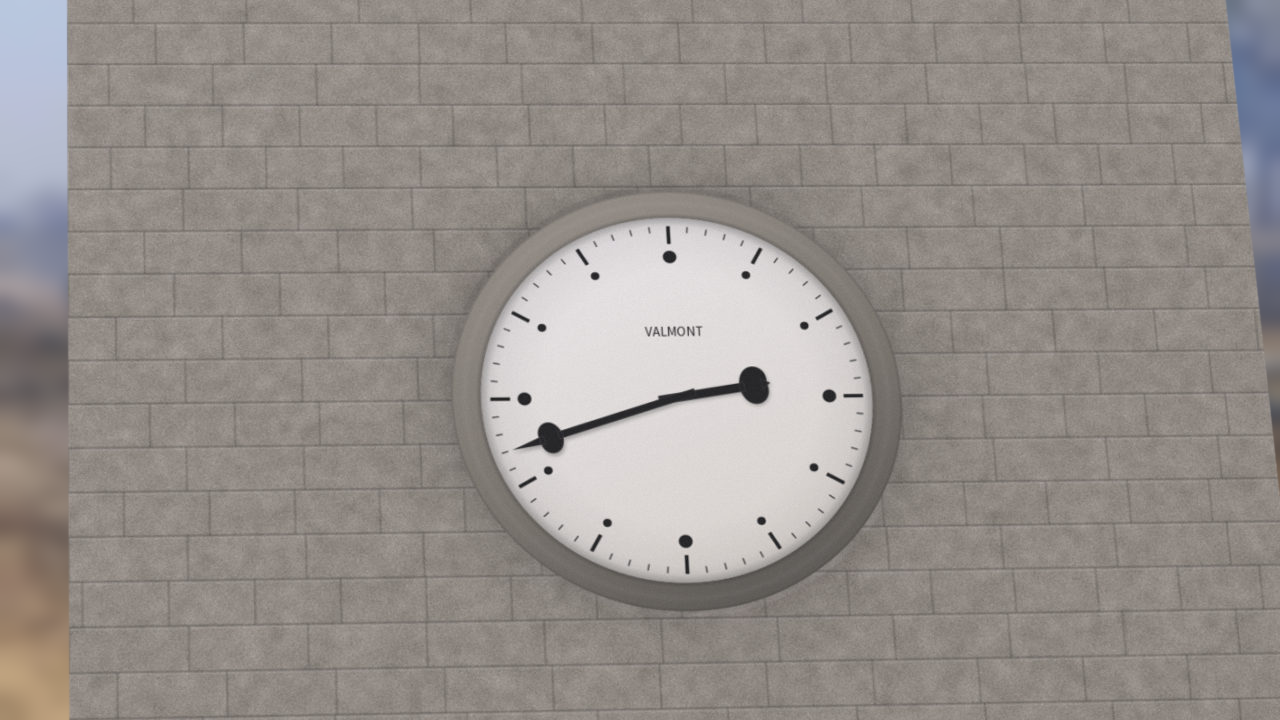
2:42
